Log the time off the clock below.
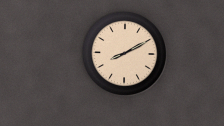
8:10
